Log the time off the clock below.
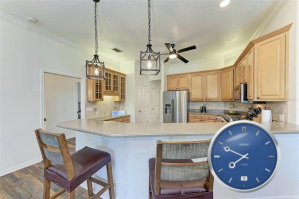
7:49
